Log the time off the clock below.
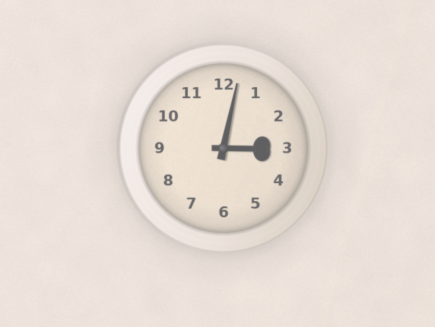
3:02
